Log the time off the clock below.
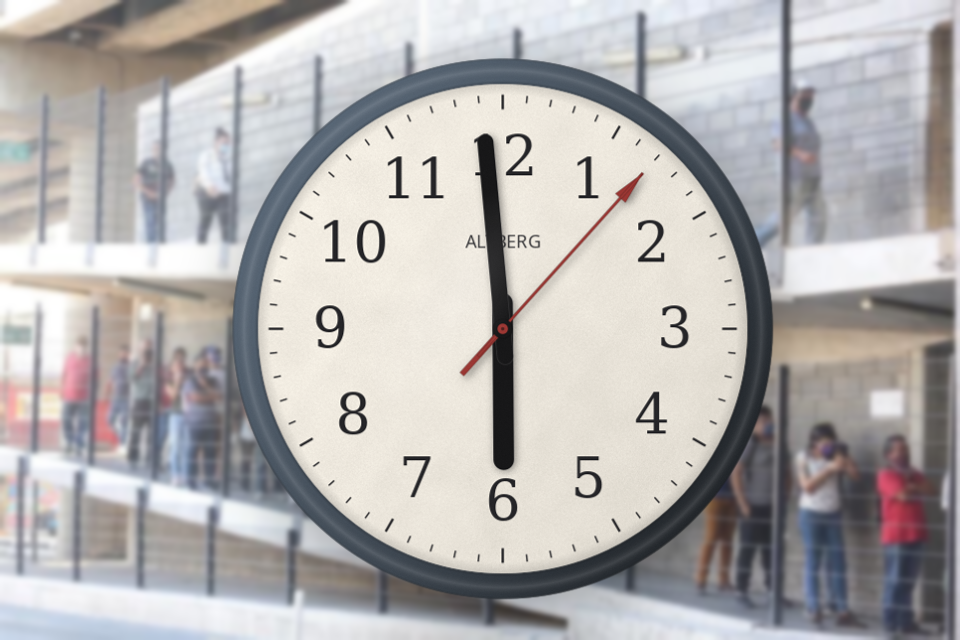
5:59:07
